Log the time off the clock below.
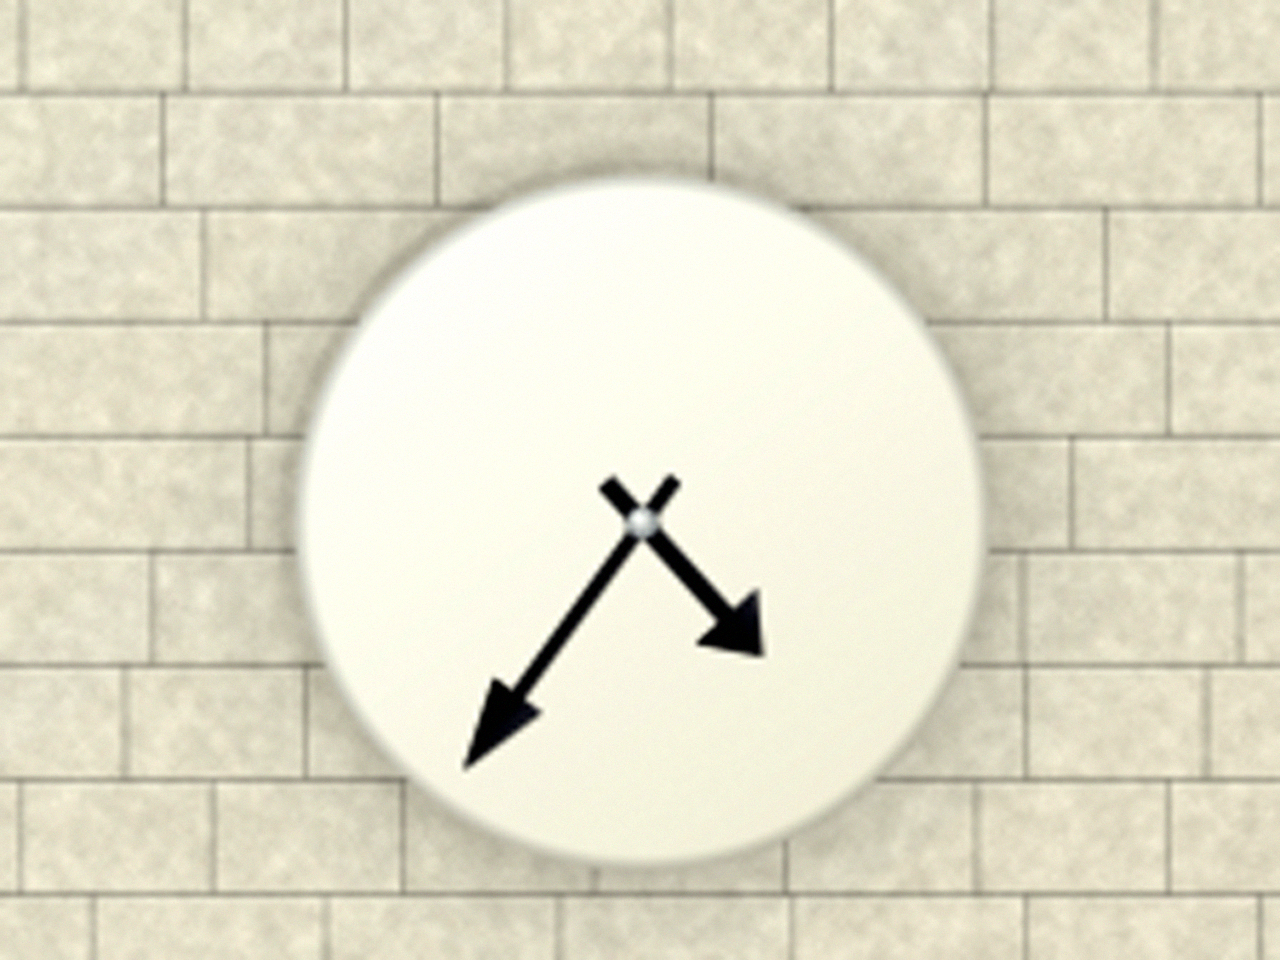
4:36
